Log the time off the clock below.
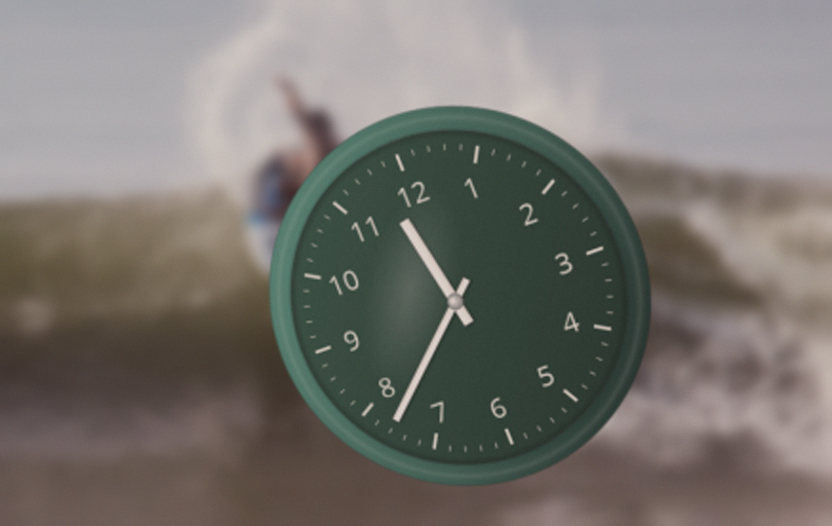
11:38
